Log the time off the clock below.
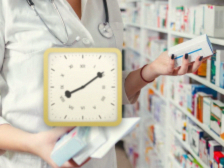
8:09
